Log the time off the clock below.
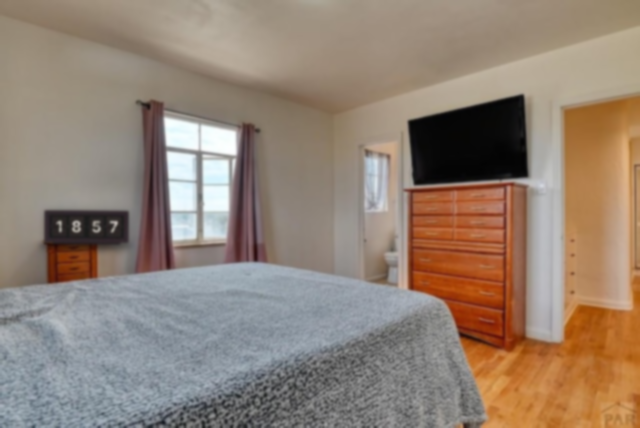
18:57
